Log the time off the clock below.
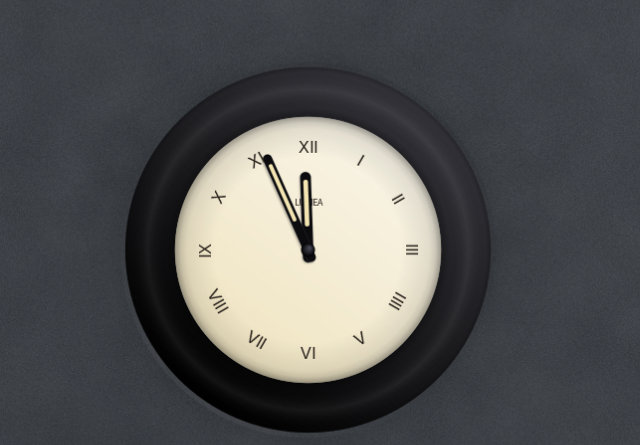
11:56
